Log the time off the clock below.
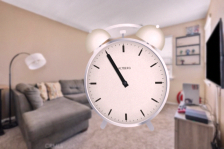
10:55
